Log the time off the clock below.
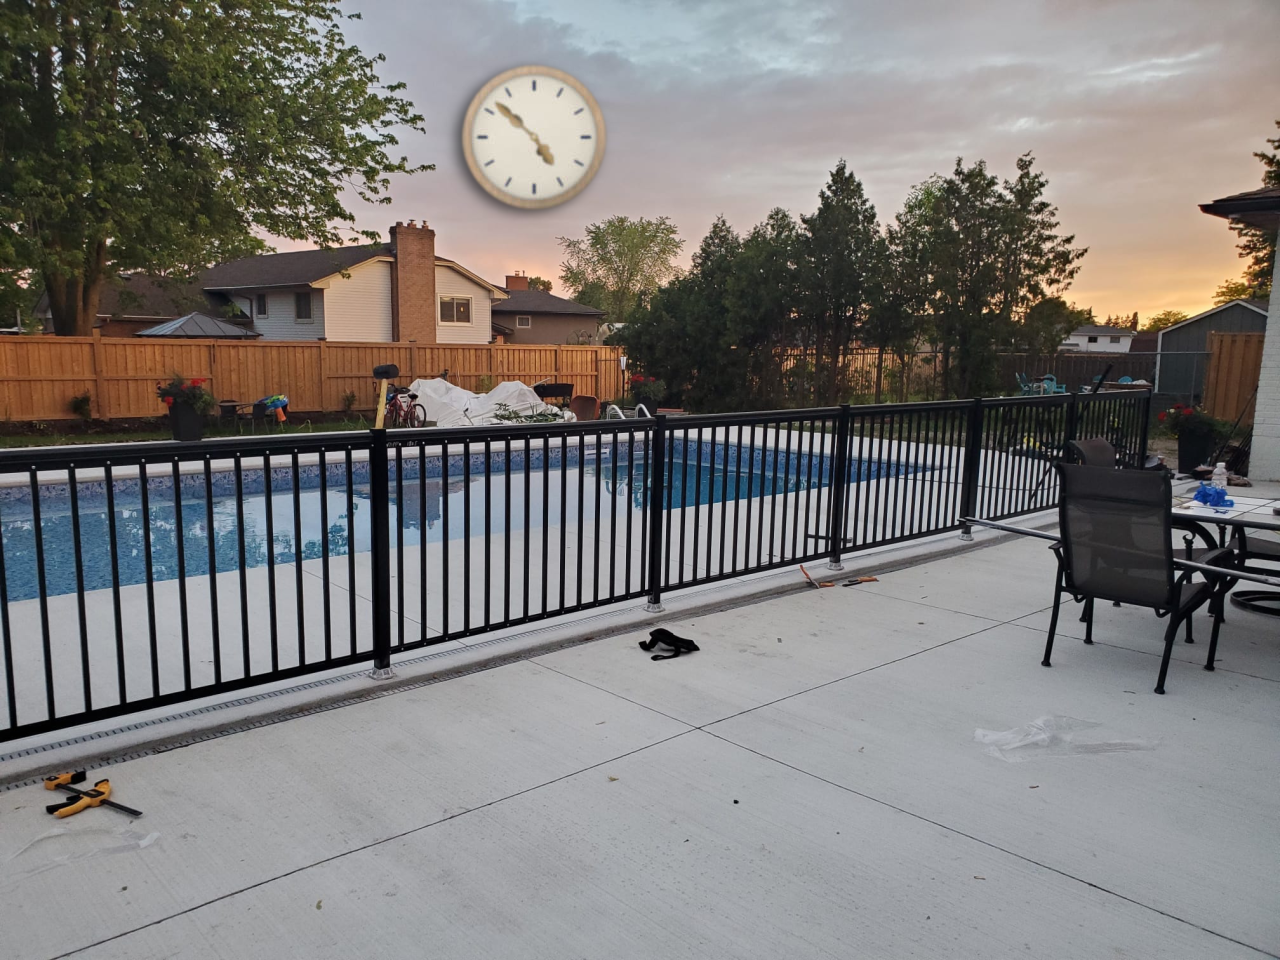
4:52
